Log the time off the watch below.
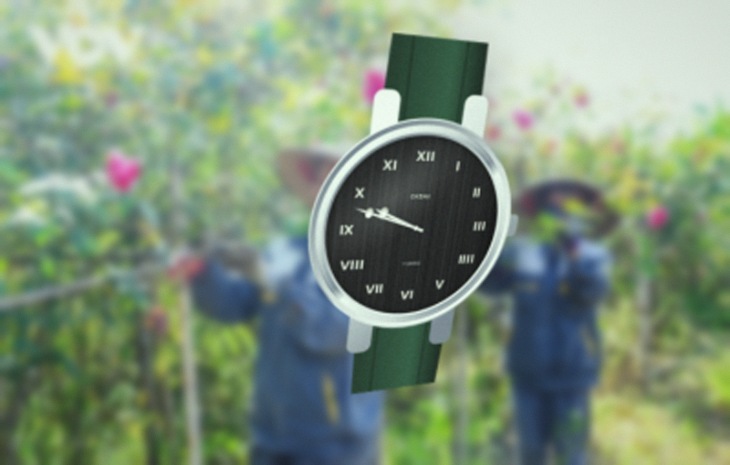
9:48
